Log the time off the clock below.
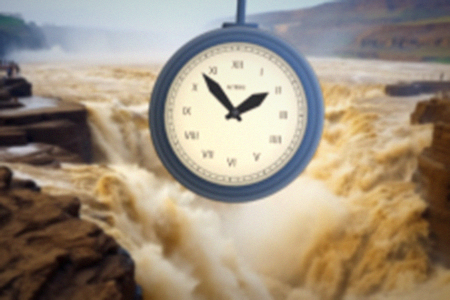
1:53
